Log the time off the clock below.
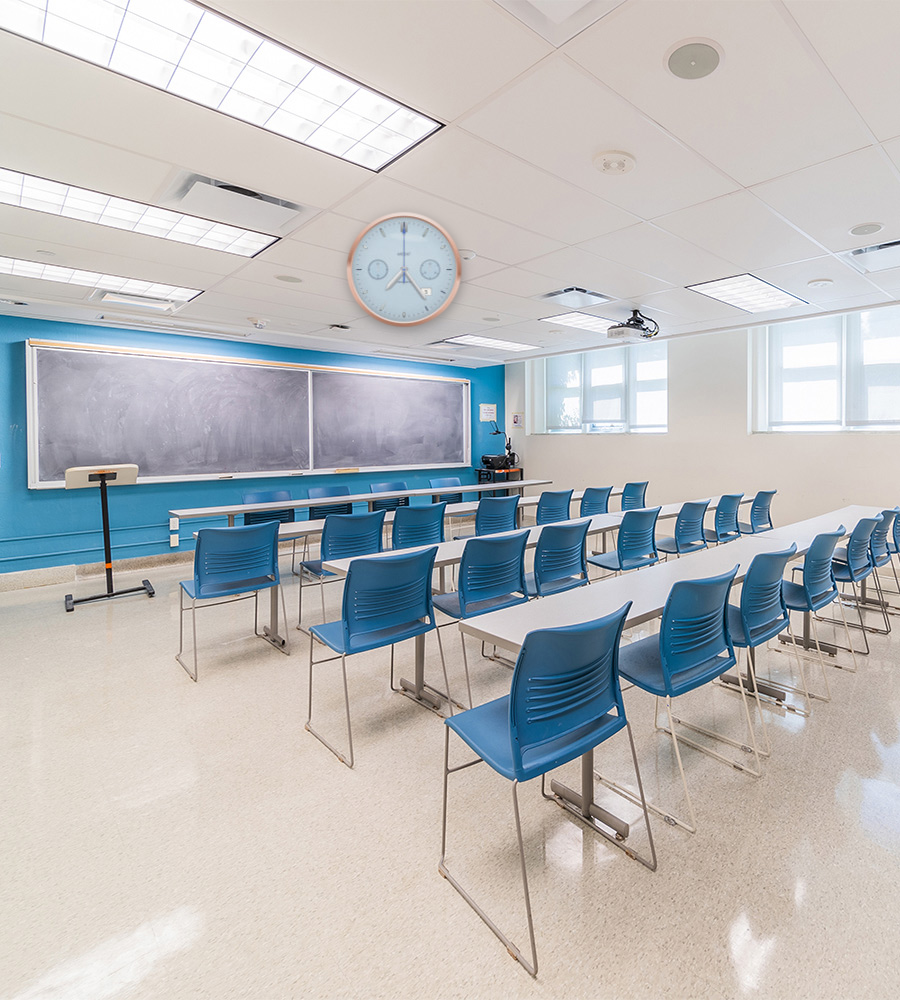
7:24
